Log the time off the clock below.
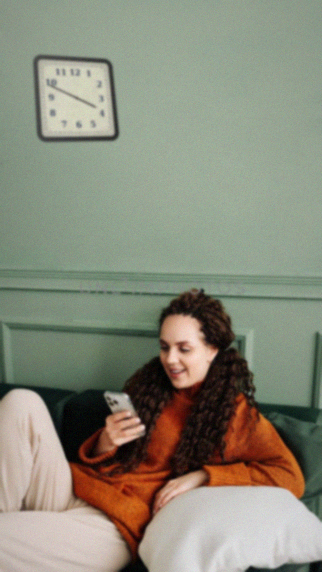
3:49
